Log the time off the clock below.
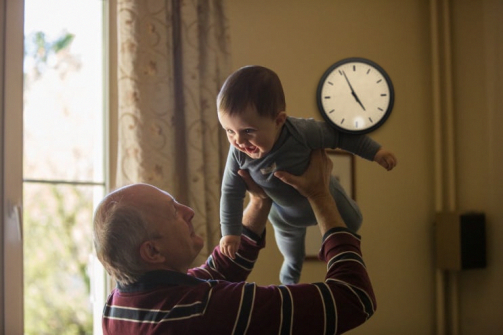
4:56
